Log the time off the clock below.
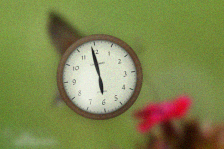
5:59
